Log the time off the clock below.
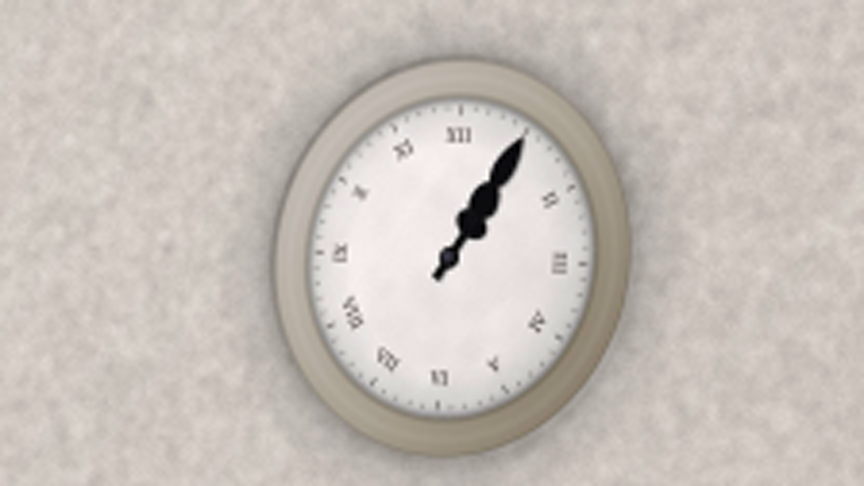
1:05
